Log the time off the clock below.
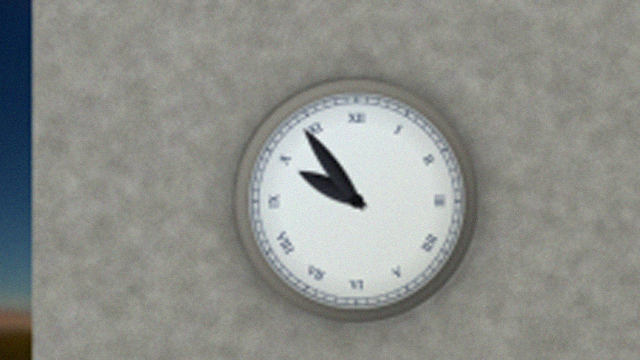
9:54
